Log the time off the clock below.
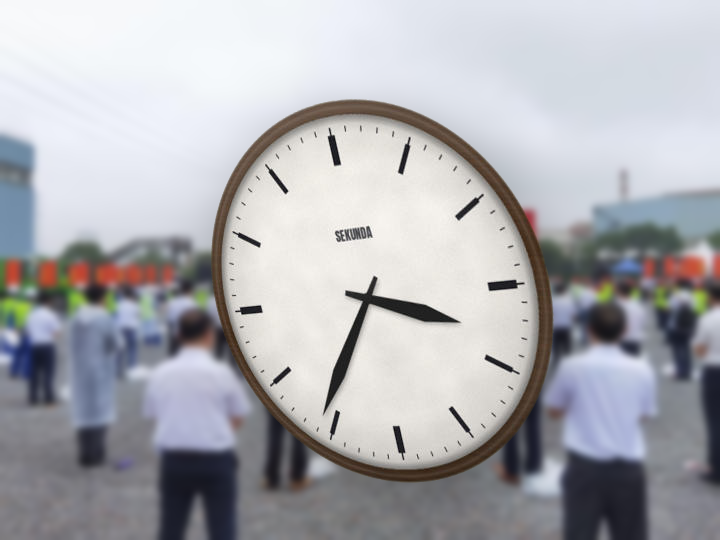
3:36
